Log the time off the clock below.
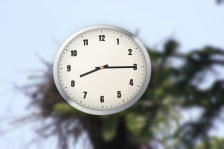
8:15
